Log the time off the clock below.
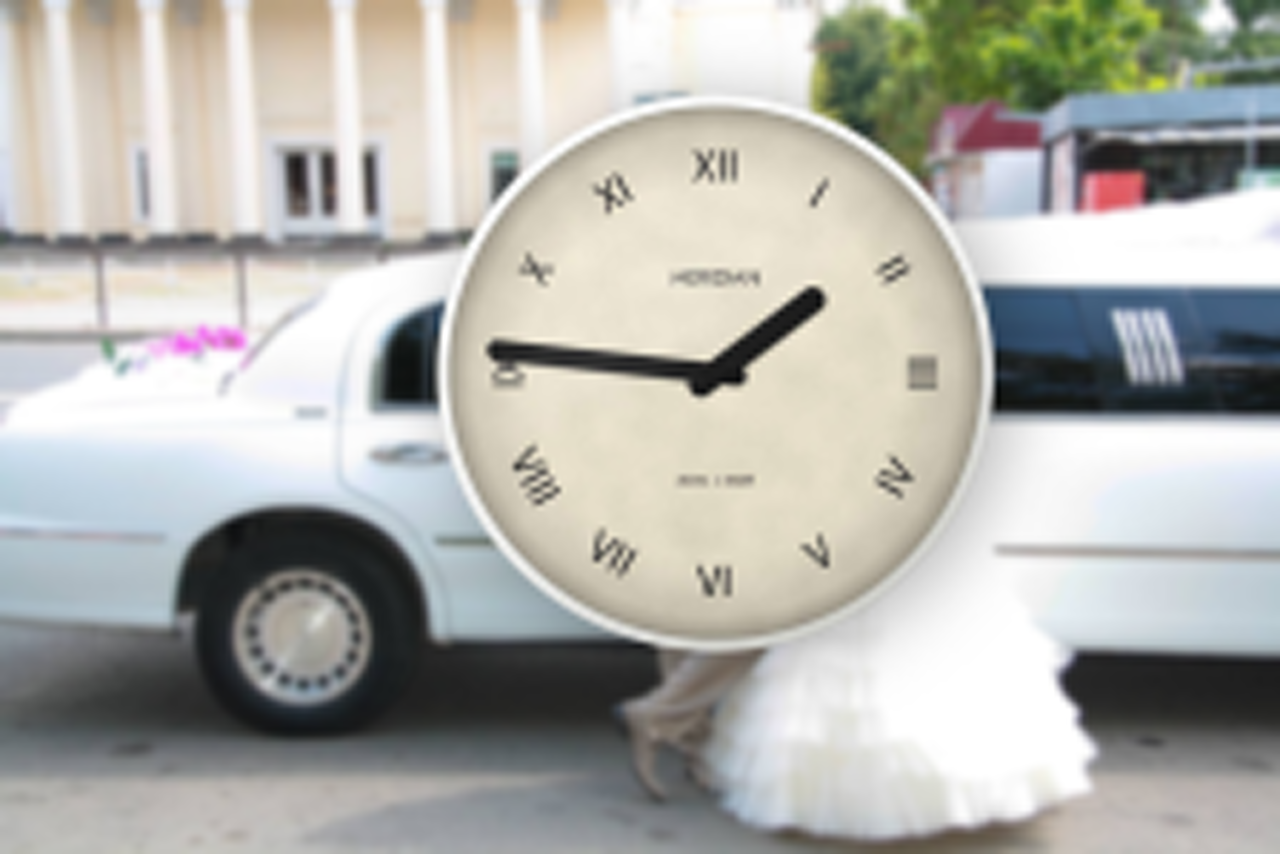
1:46
